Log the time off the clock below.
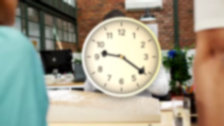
9:21
